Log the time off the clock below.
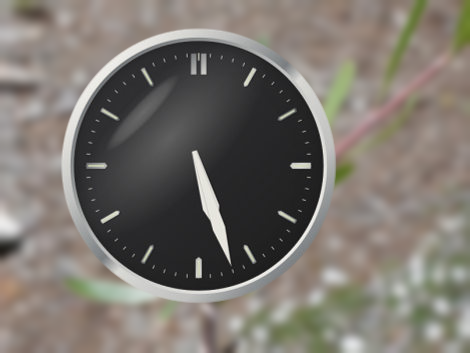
5:27
